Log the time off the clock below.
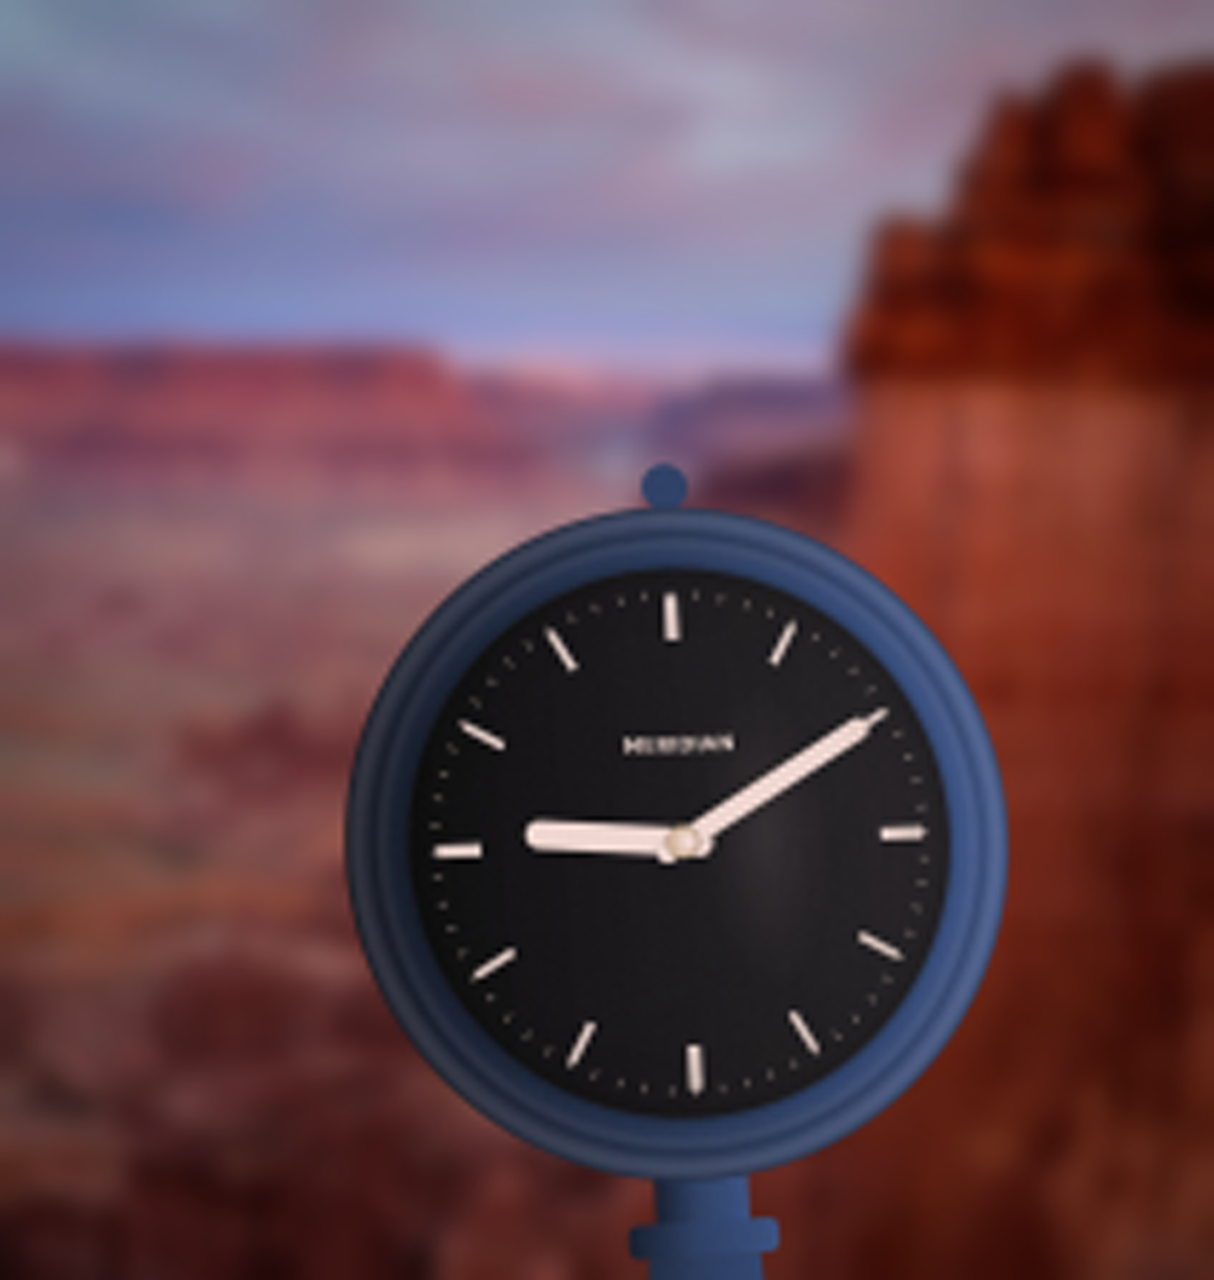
9:10
